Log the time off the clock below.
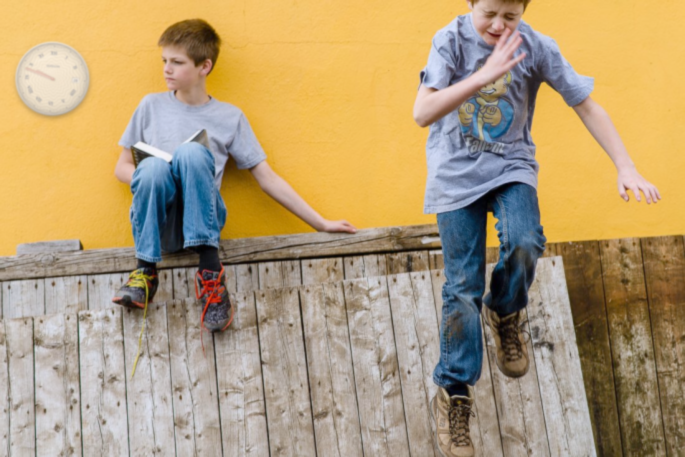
9:48
